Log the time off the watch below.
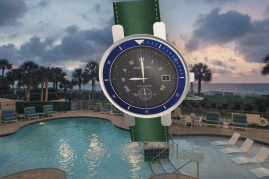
9:00
